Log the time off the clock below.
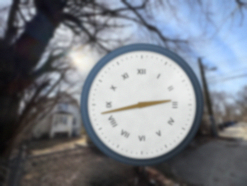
2:43
